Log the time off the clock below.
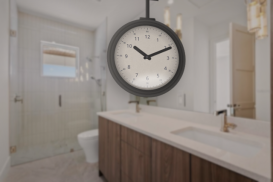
10:11
